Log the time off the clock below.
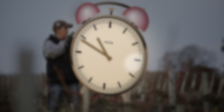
10:49
